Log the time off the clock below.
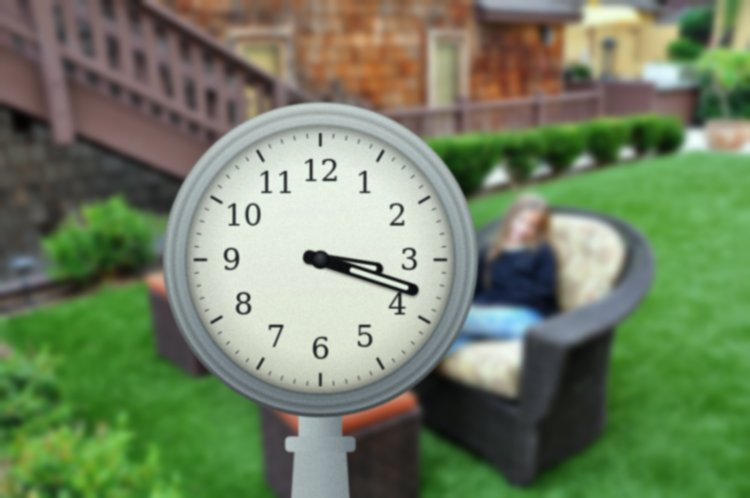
3:18
